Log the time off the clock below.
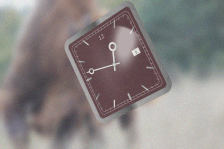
12:47
